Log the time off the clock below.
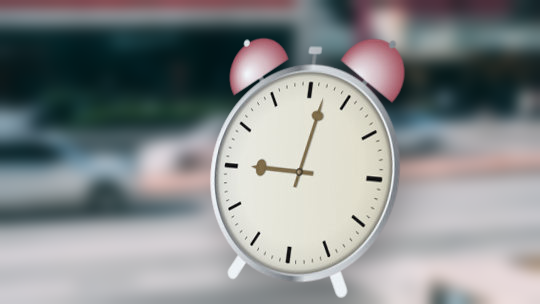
9:02
